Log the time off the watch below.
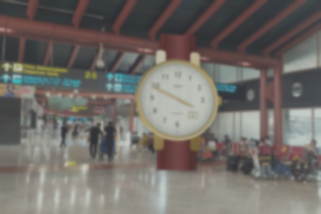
3:49
